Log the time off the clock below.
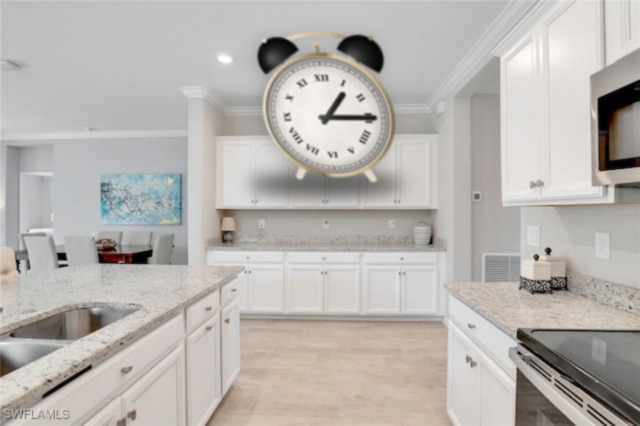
1:15
